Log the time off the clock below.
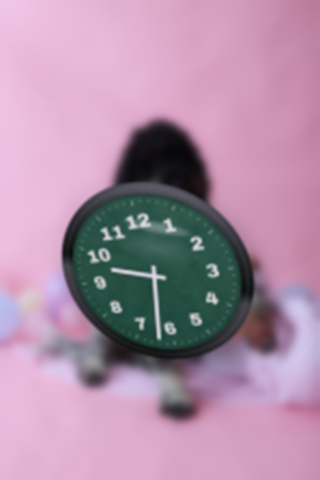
9:32
